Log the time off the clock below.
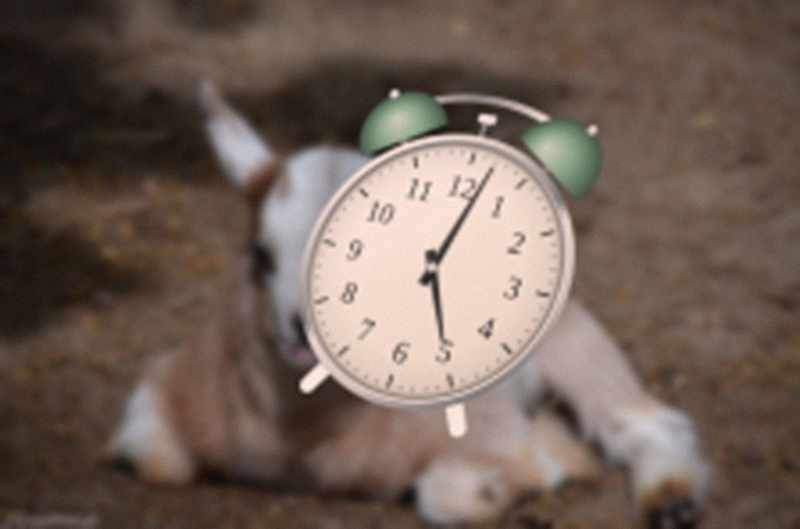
5:02
